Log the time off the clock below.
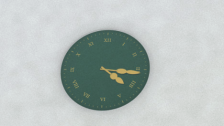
4:16
